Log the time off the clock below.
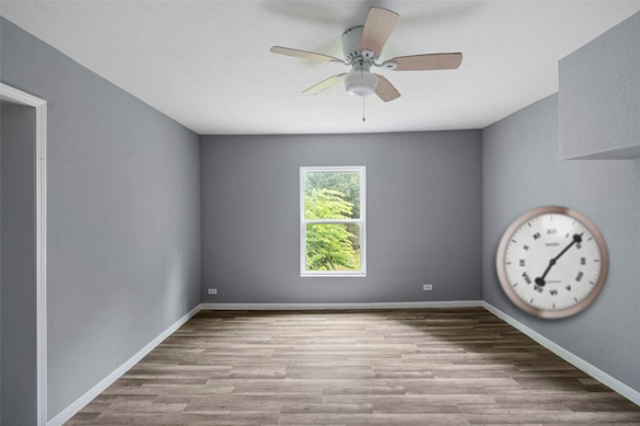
7:08
